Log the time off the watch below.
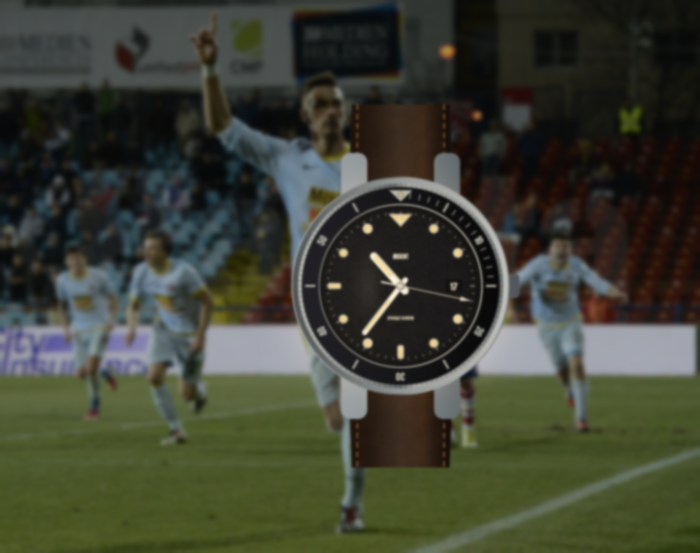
10:36:17
